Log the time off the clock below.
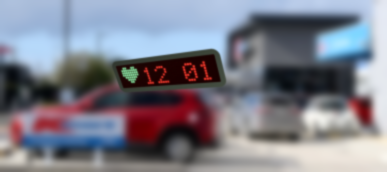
12:01
